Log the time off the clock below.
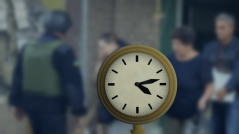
4:13
